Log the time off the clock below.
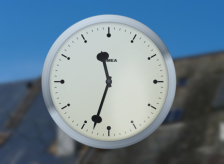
11:33
